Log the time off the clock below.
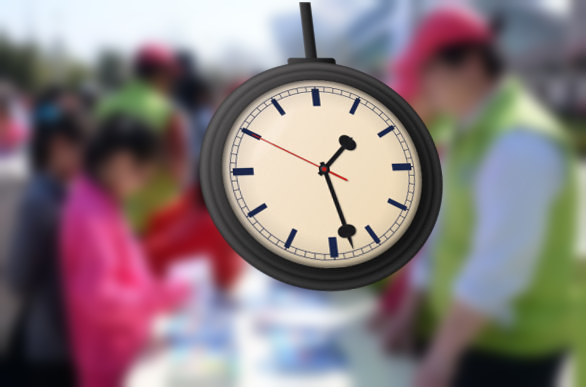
1:27:50
